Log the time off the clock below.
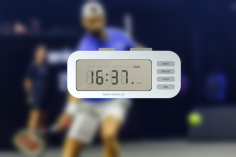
16:37
